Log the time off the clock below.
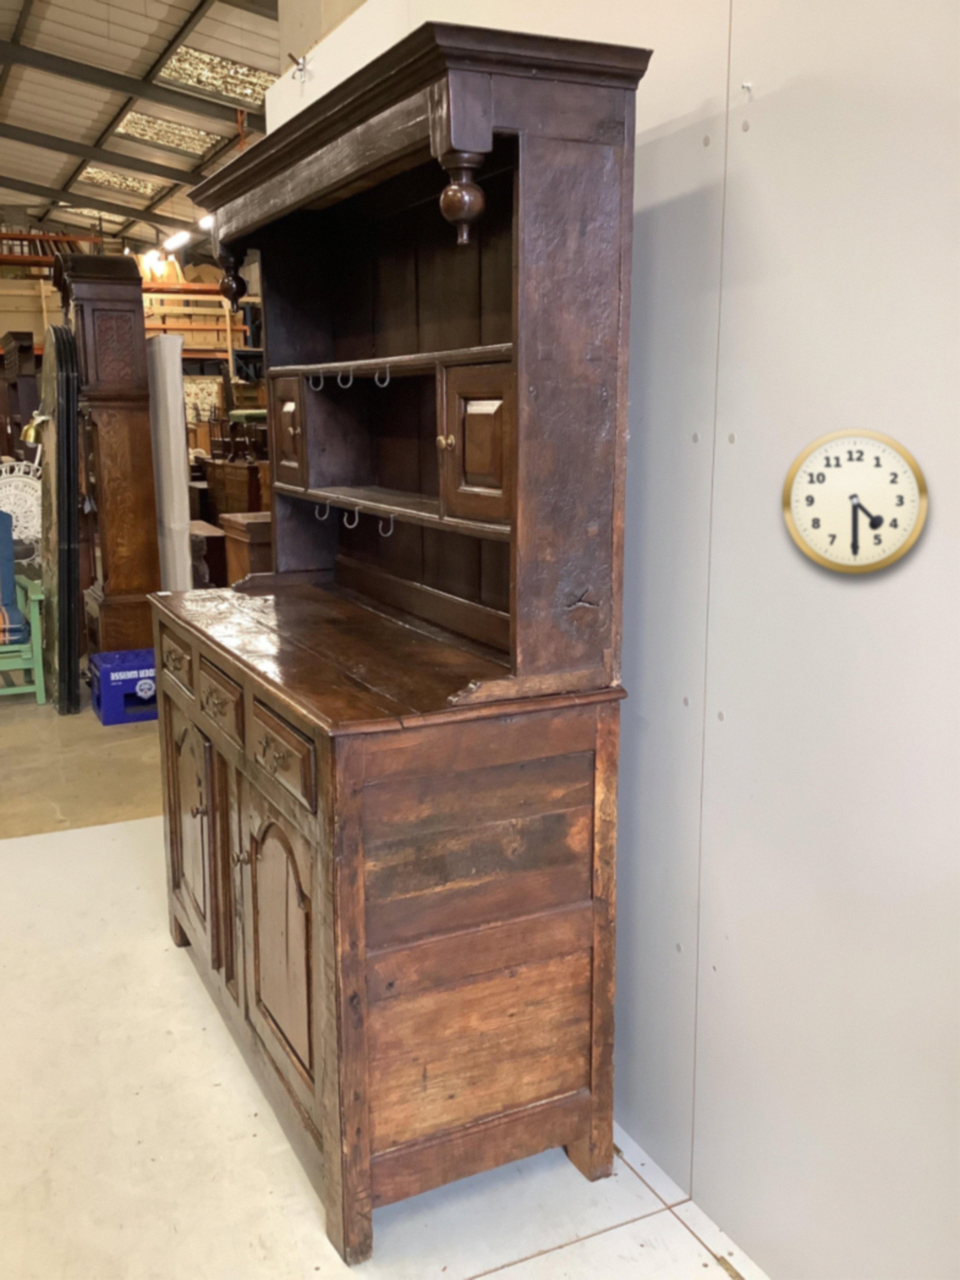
4:30
